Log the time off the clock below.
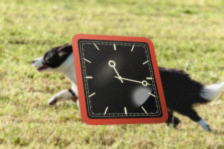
11:17
